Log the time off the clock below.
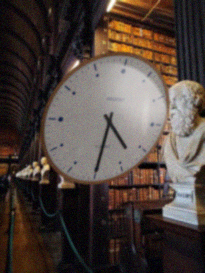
4:30
